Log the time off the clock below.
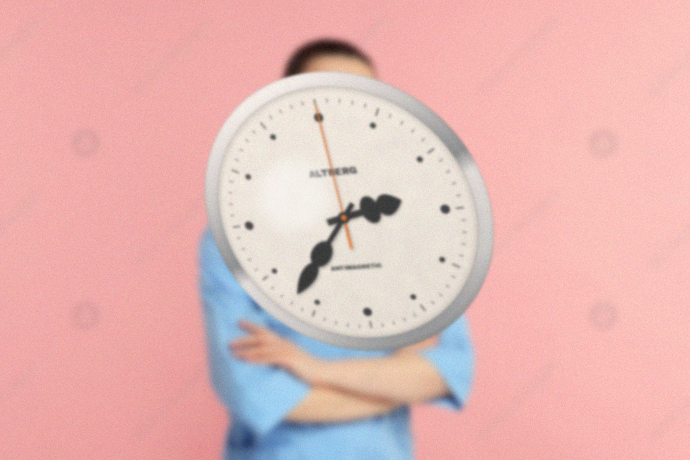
2:37:00
